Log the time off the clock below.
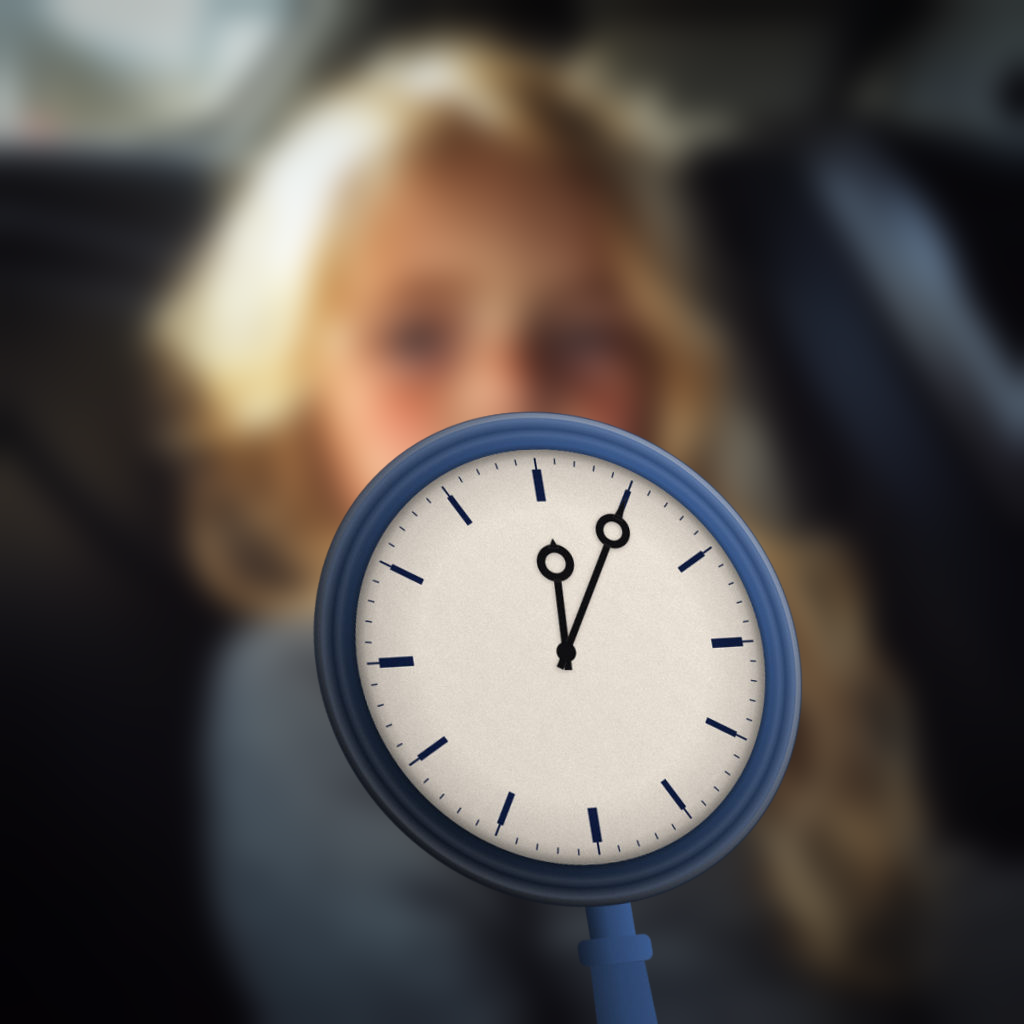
12:05
